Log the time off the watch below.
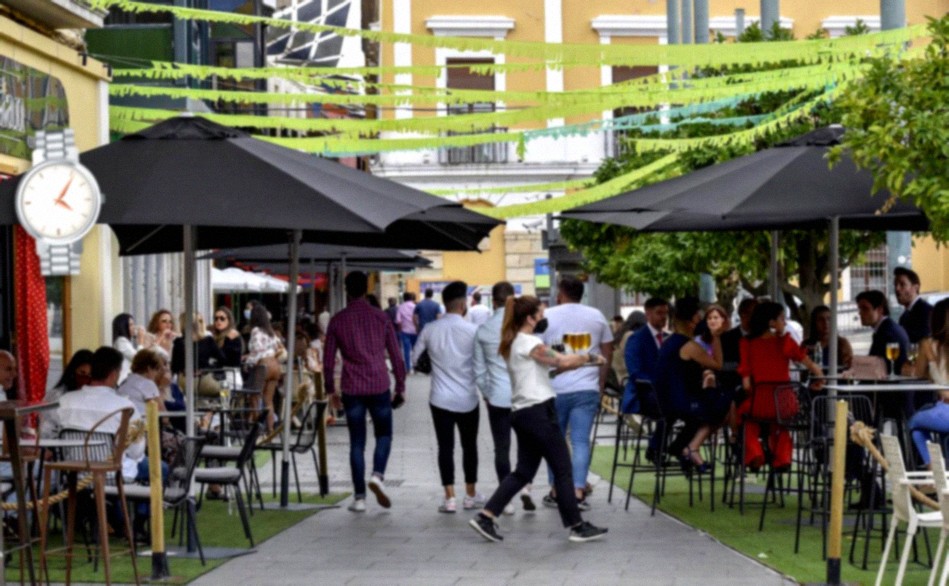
4:06
